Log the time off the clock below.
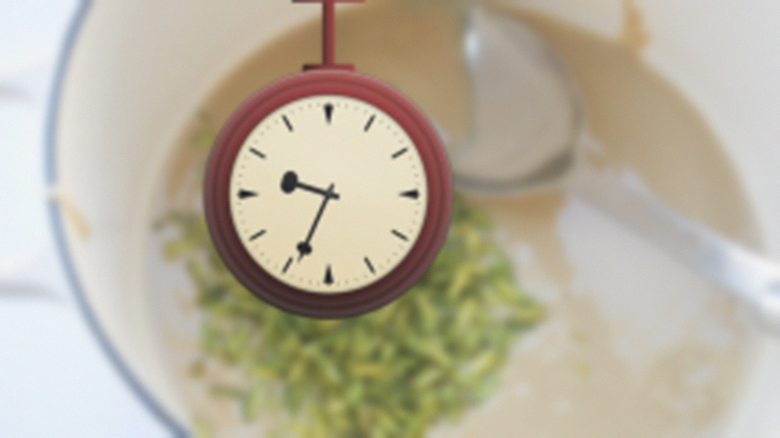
9:34
